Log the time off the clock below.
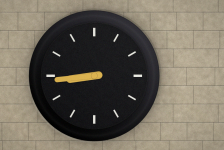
8:44
